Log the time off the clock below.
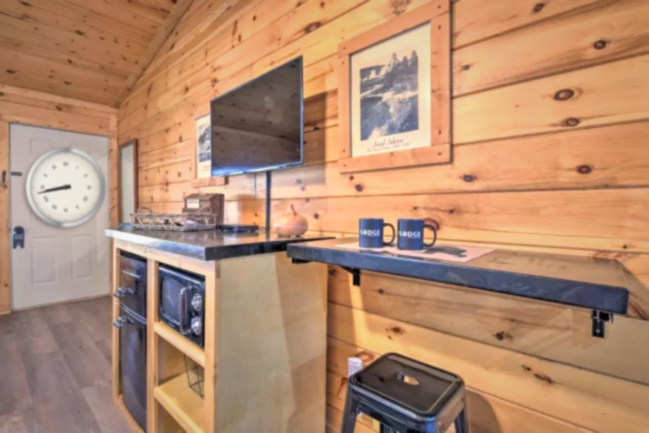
8:43
